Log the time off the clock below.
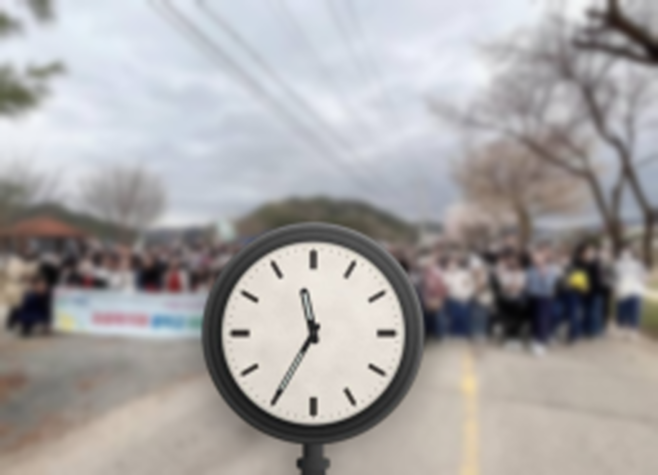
11:35
